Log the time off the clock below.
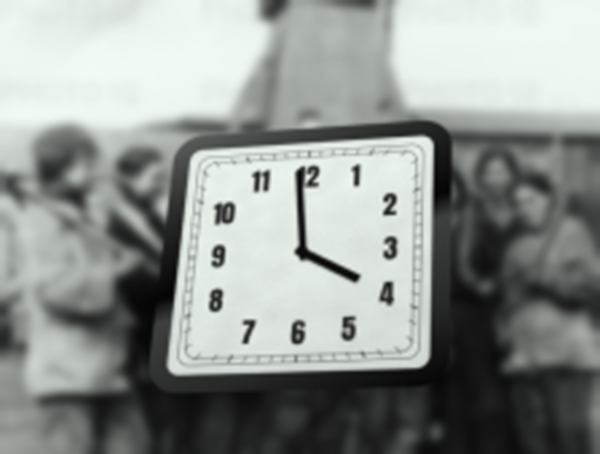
3:59
